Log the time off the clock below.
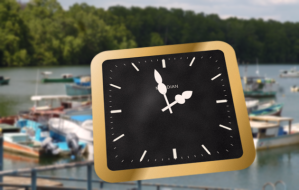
1:58
